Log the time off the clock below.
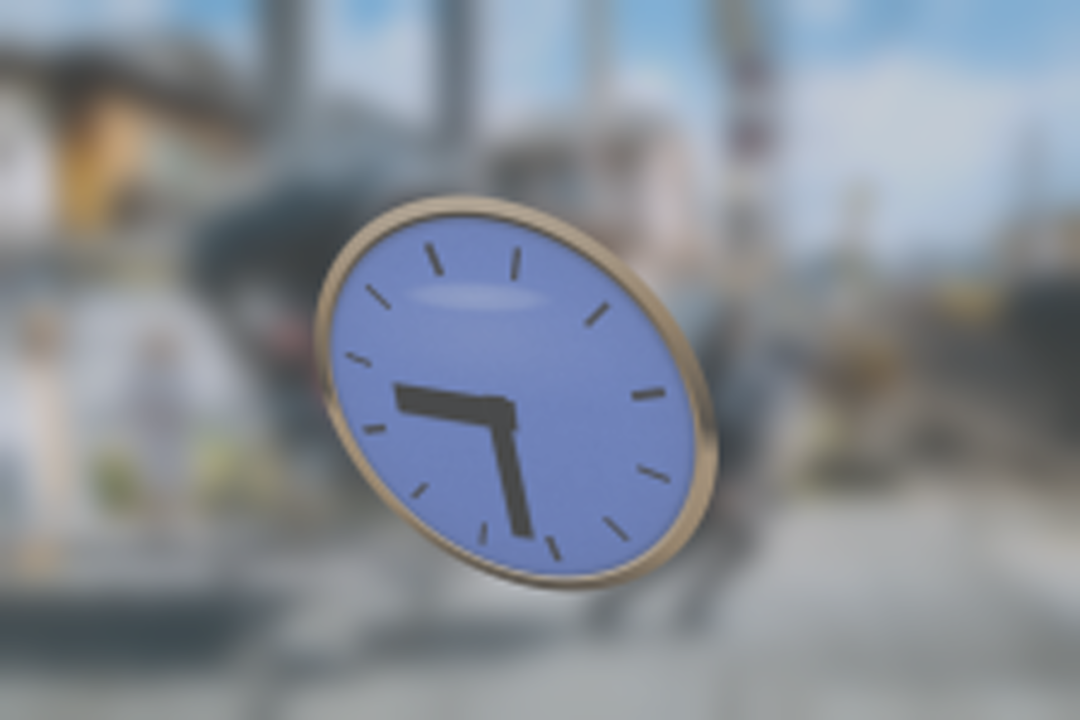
9:32
